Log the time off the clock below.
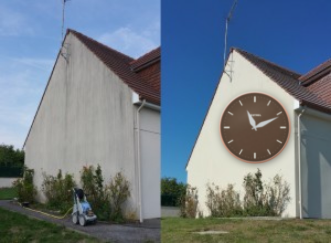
11:11
